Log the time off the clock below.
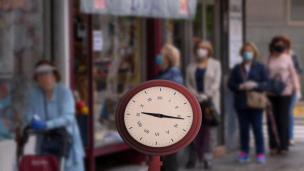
9:16
